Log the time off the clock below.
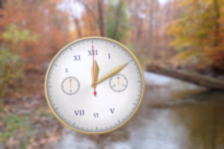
12:10
